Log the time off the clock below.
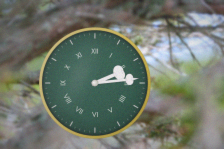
2:14
